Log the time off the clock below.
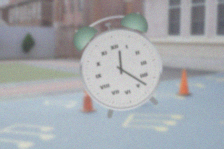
12:23
